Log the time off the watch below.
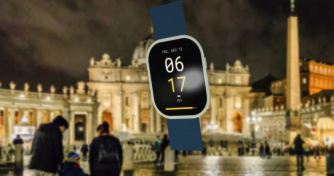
6:17
